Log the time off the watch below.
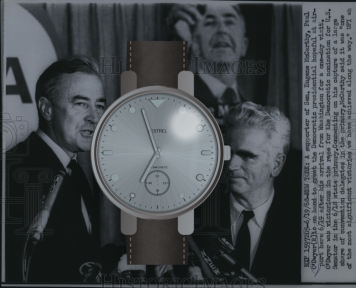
6:57
